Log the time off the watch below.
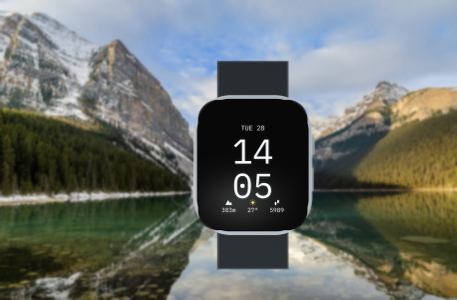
14:05
